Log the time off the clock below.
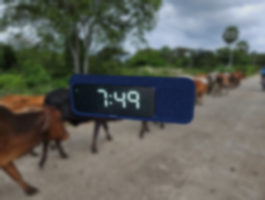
7:49
